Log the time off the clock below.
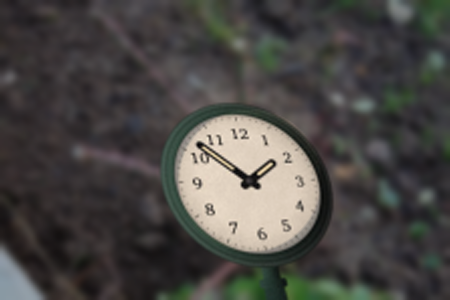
1:52
